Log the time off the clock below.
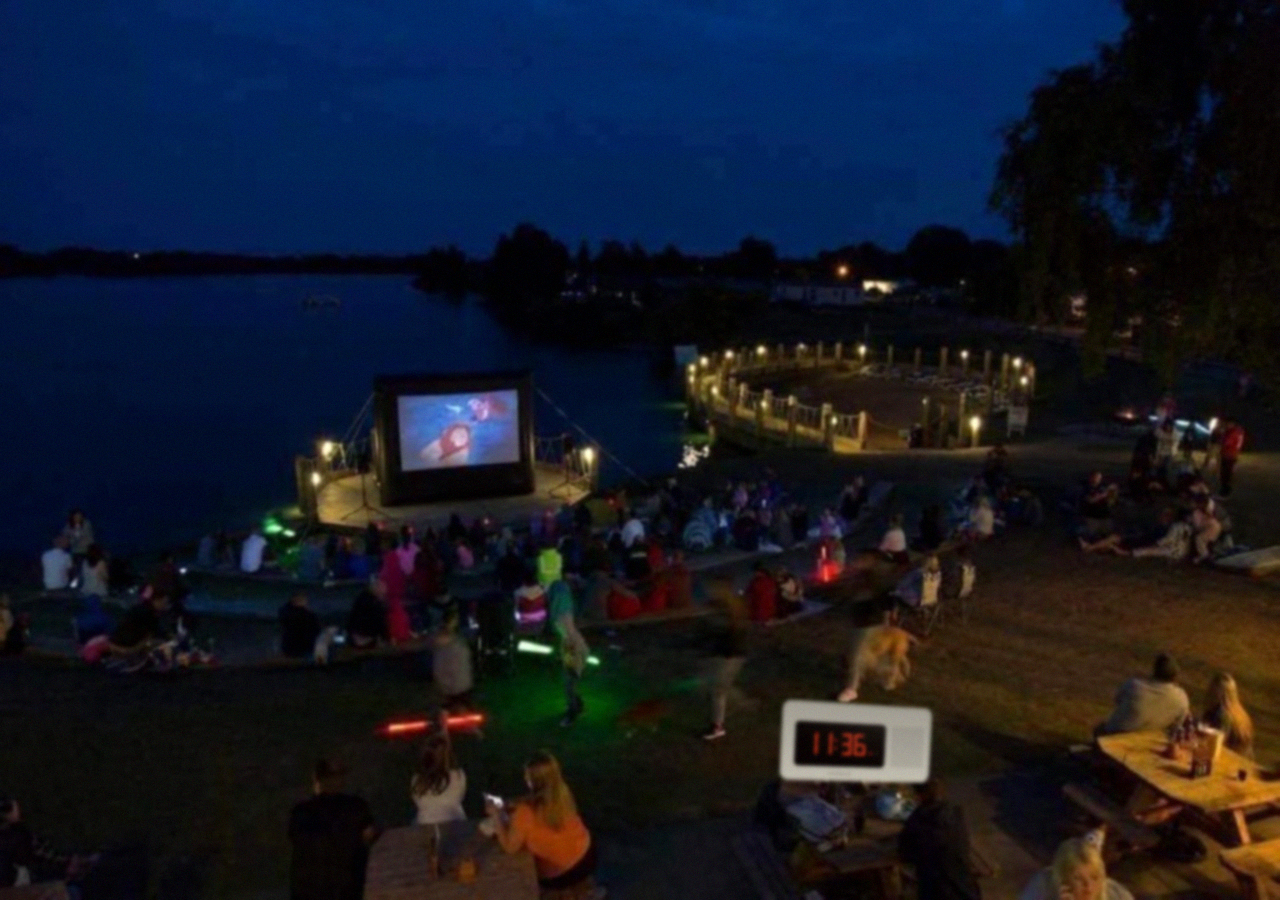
11:36
